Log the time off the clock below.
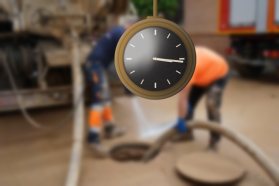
3:16
